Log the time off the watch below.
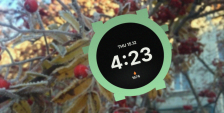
4:23
